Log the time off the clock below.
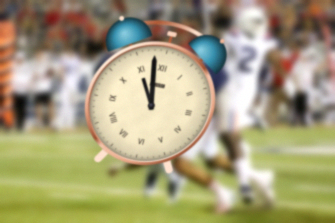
10:58
